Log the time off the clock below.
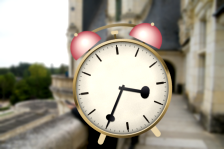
3:35
